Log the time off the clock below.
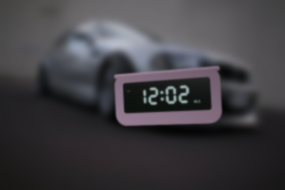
12:02
